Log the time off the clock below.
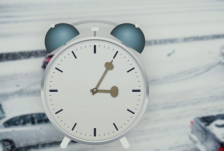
3:05
